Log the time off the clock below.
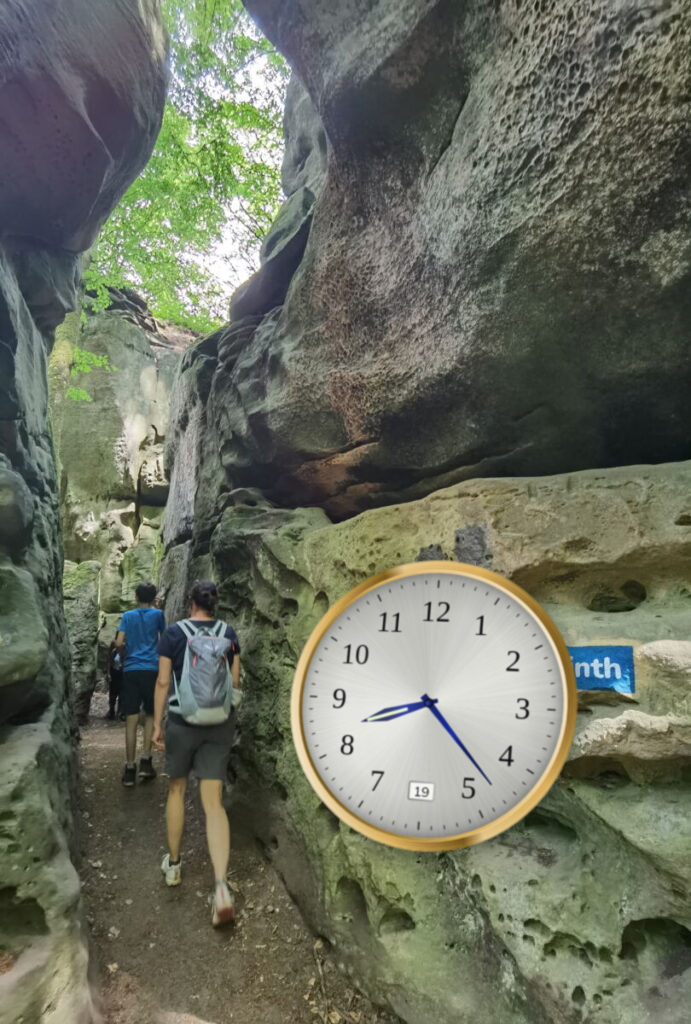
8:23
